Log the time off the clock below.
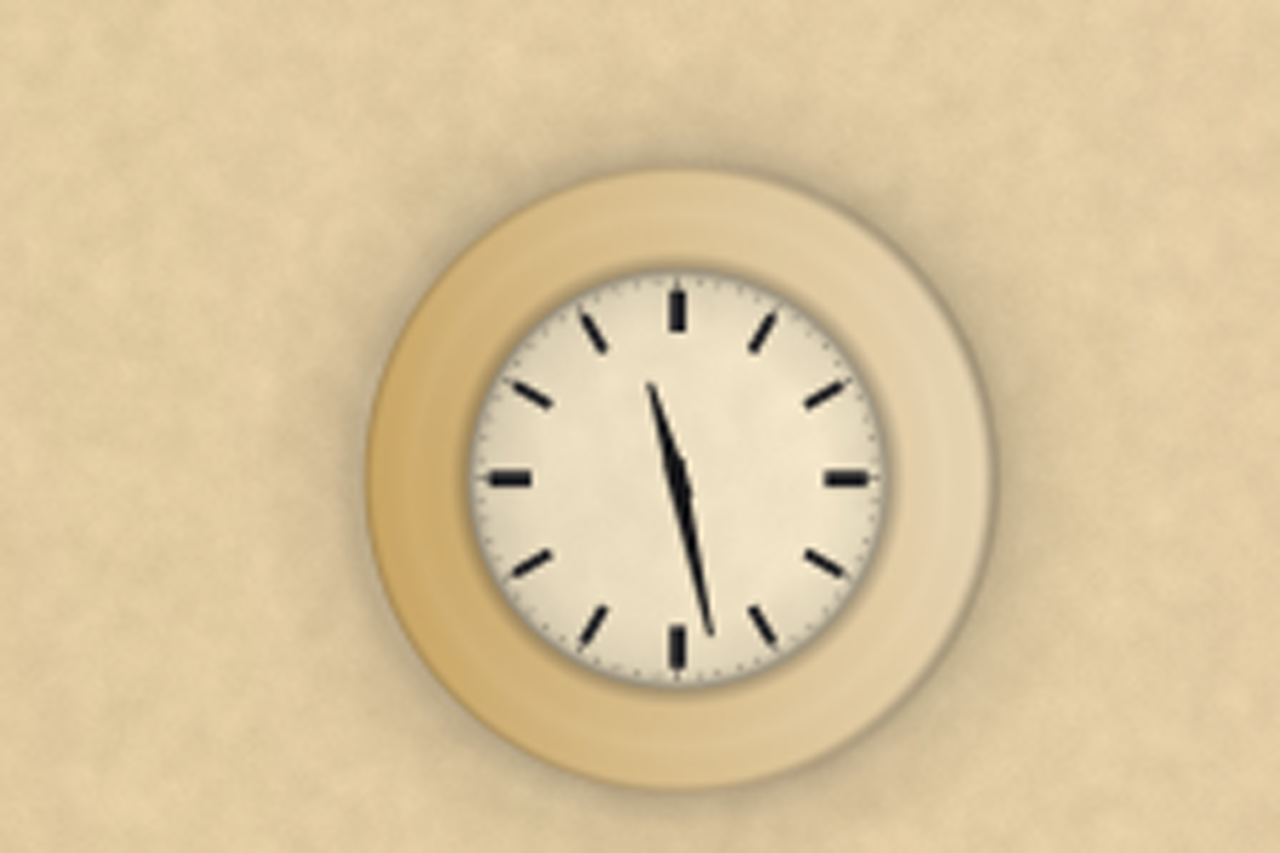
11:28
